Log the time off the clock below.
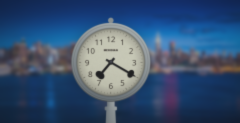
7:20
